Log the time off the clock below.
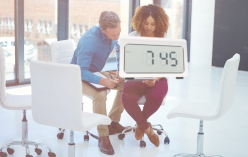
7:45
